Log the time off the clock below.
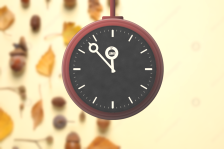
11:53
